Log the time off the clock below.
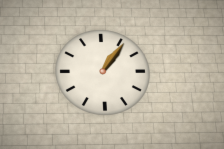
1:06
